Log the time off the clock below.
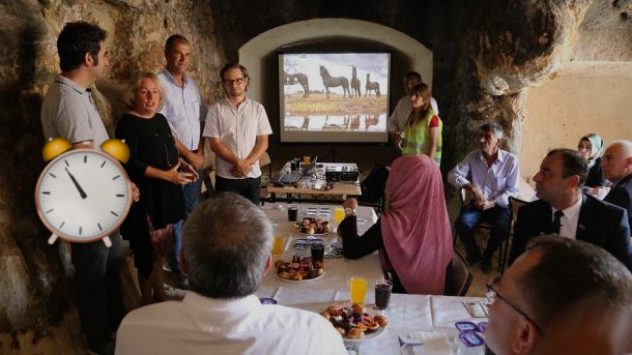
10:54
